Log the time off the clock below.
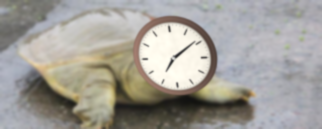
7:09
